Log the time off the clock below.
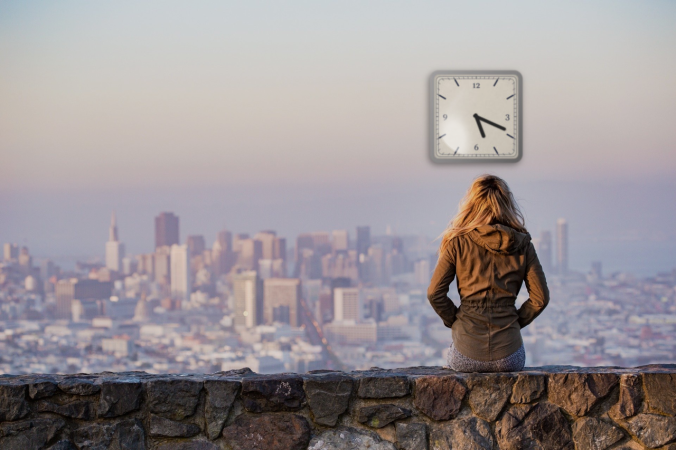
5:19
